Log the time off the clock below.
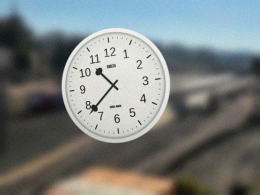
10:38
